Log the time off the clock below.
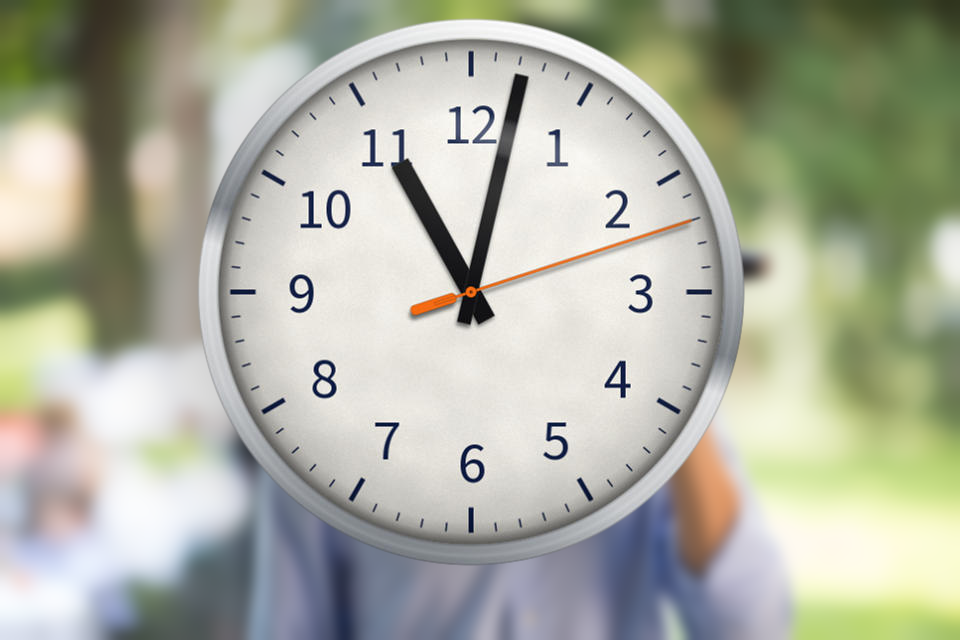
11:02:12
